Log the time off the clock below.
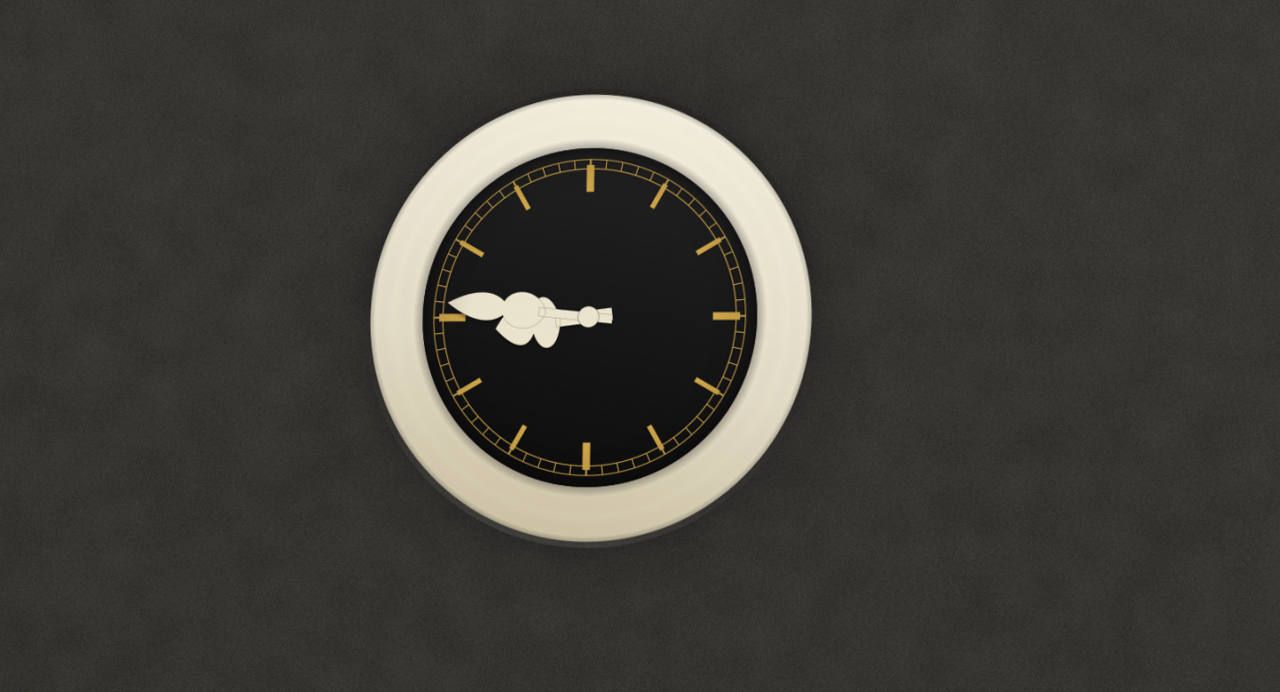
8:46
